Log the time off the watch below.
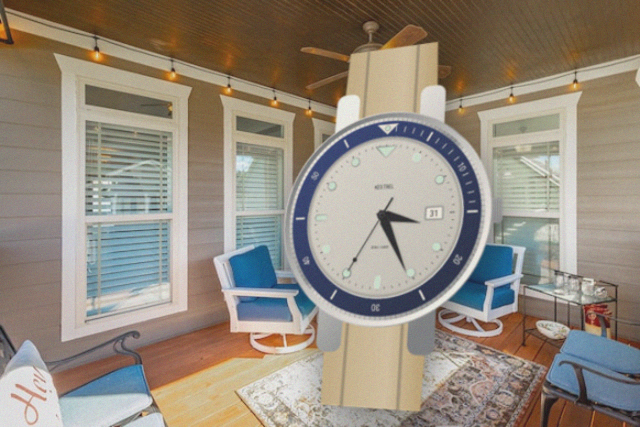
3:25:35
